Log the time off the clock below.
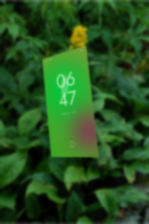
6:47
